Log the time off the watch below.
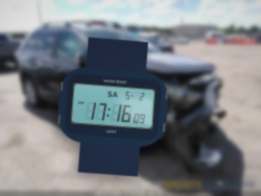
17:16
